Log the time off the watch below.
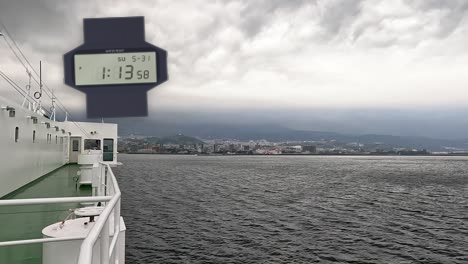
1:13:58
